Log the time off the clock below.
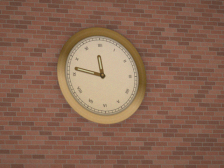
11:47
